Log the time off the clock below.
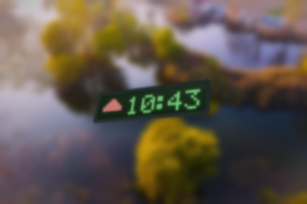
10:43
